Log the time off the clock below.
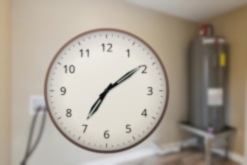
7:09
